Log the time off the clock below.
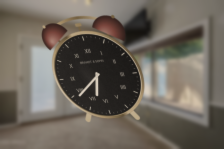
6:39
